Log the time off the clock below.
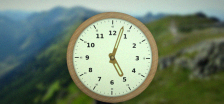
5:03
